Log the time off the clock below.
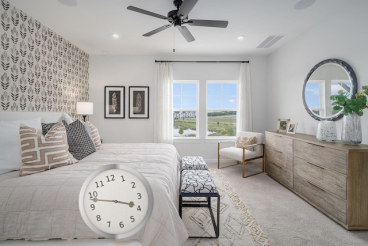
3:48
